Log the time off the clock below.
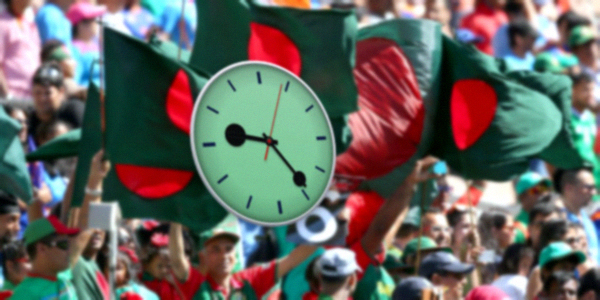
9:24:04
